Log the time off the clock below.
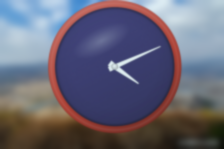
4:11
